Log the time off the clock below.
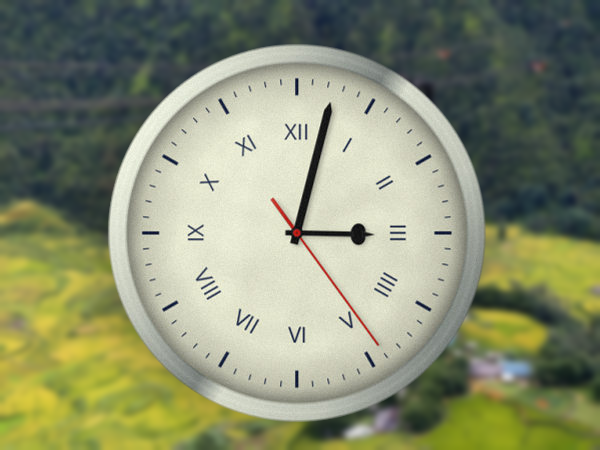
3:02:24
